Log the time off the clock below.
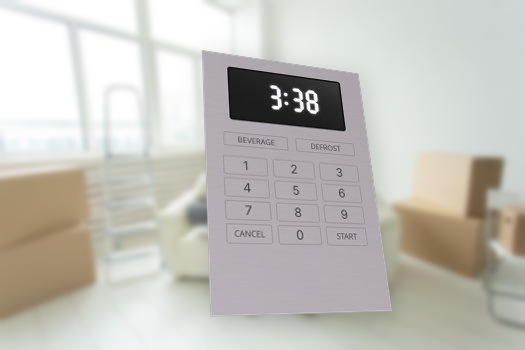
3:38
